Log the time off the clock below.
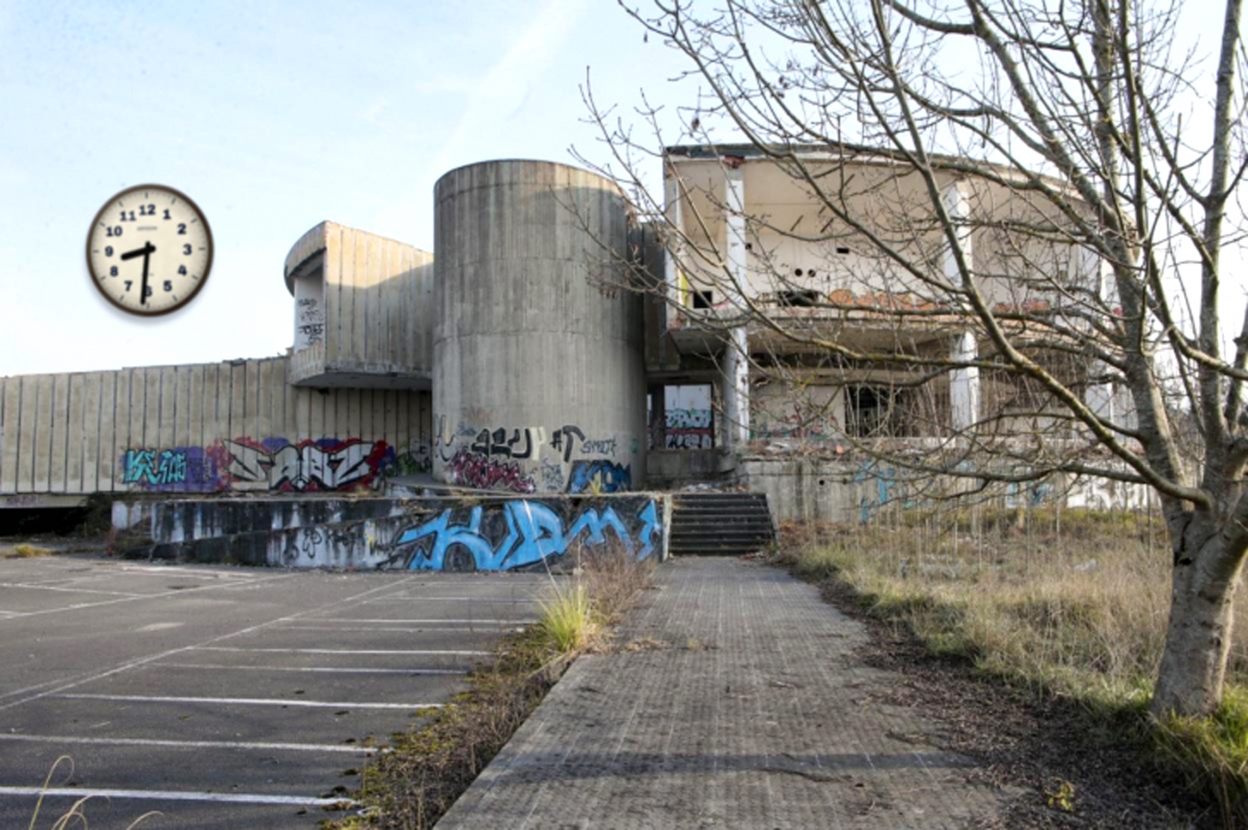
8:31
